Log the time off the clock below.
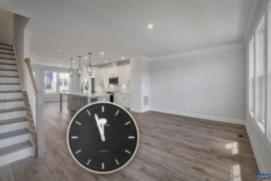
11:57
